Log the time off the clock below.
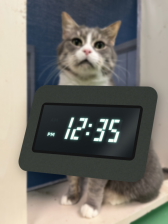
12:35
